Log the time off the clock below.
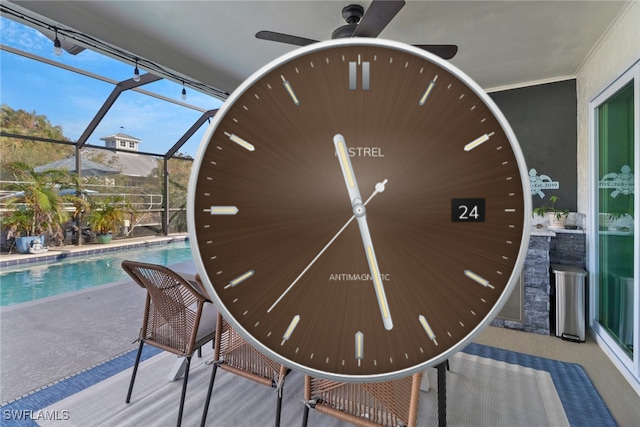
11:27:37
